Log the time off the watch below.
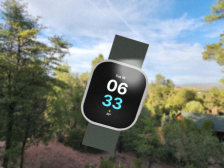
6:33
